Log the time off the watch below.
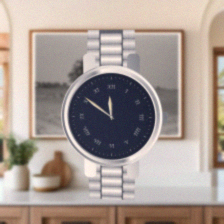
11:51
